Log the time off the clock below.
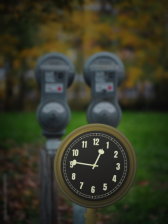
12:46
